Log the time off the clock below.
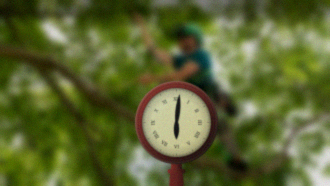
6:01
